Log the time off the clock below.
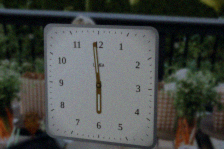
5:59
